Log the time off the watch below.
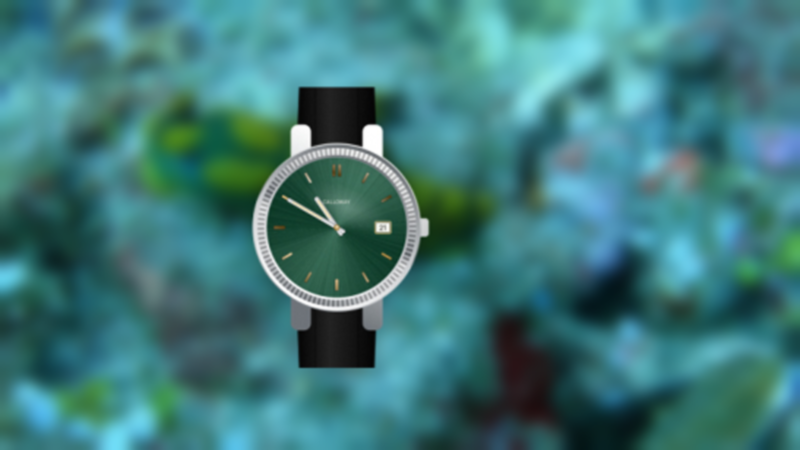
10:50
